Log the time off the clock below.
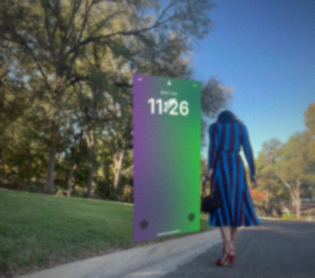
11:26
